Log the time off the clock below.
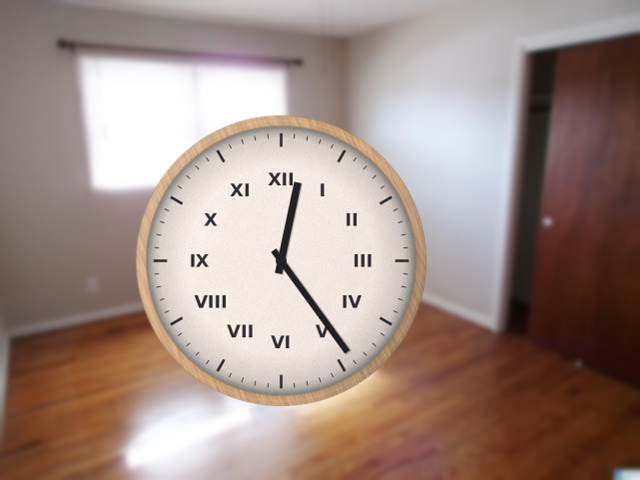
12:24
